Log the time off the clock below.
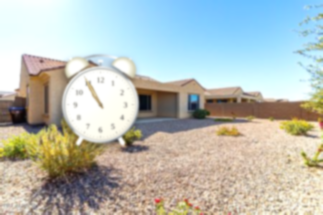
10:55
